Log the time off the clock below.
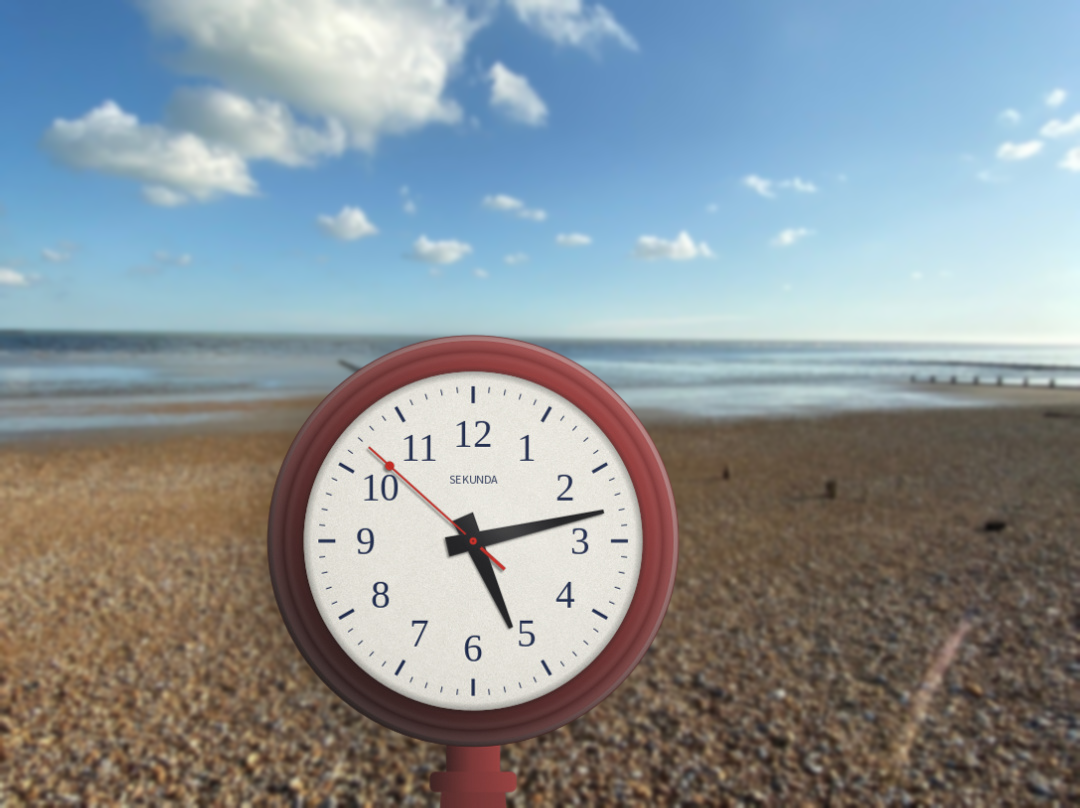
5:12:52
